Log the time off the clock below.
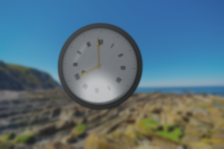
7:59
